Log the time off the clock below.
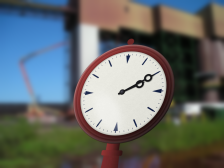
2:10
